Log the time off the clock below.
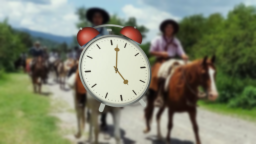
5:02
